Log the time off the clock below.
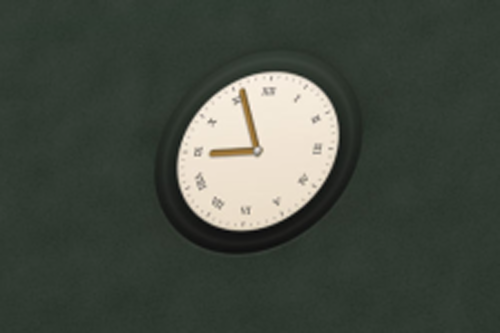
8:56
